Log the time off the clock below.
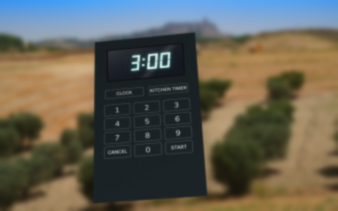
3:00
